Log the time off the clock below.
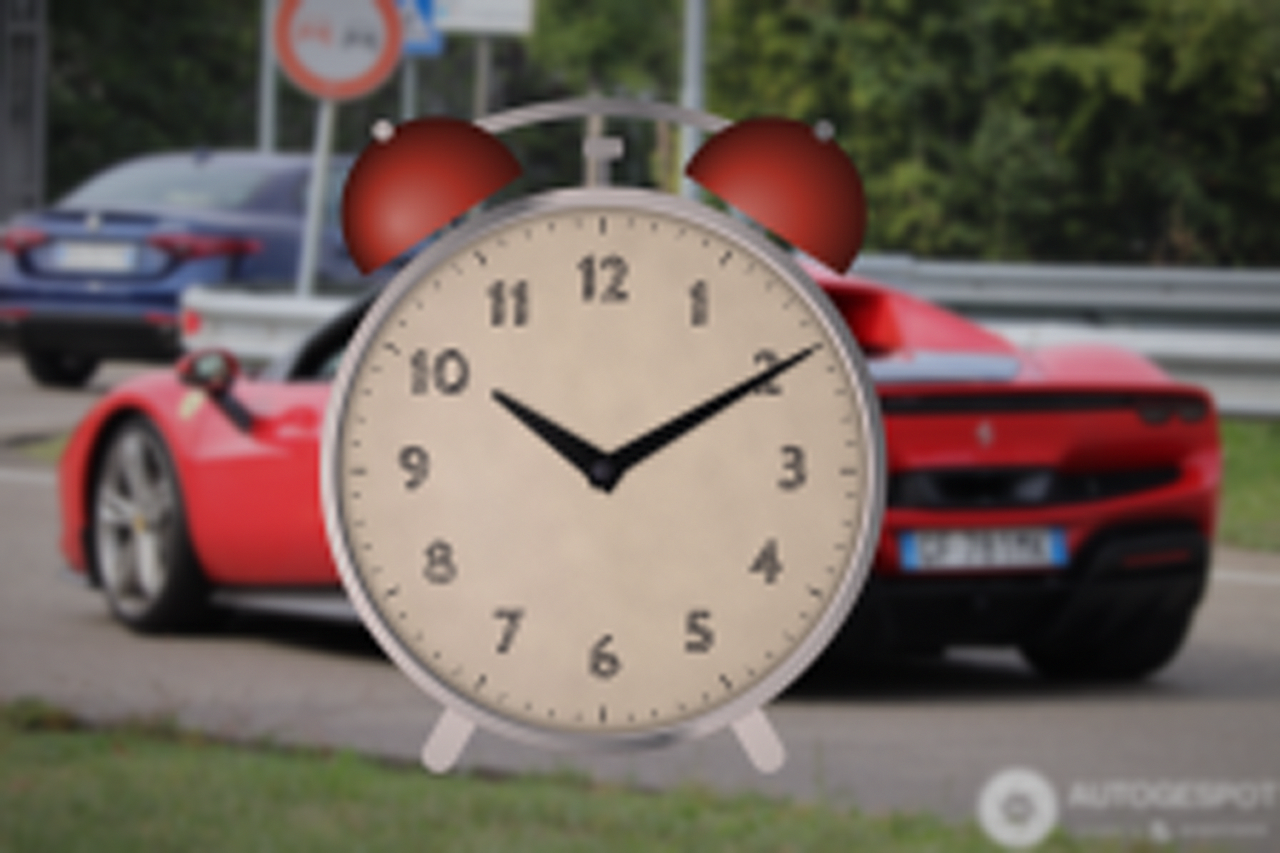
10:10
